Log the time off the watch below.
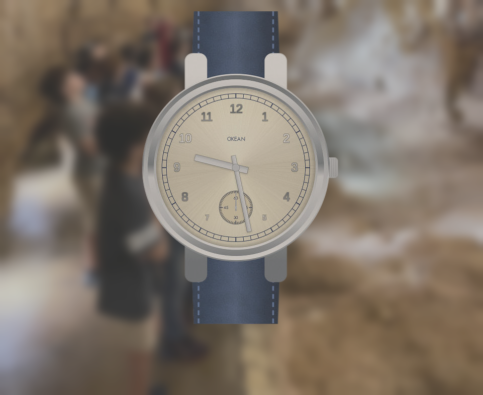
9:28
